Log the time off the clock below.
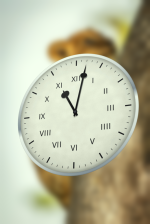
11:02
